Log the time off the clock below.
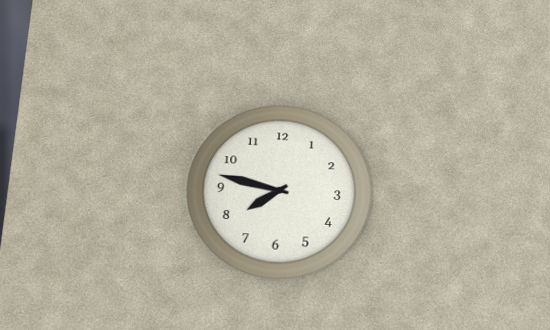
7:47
